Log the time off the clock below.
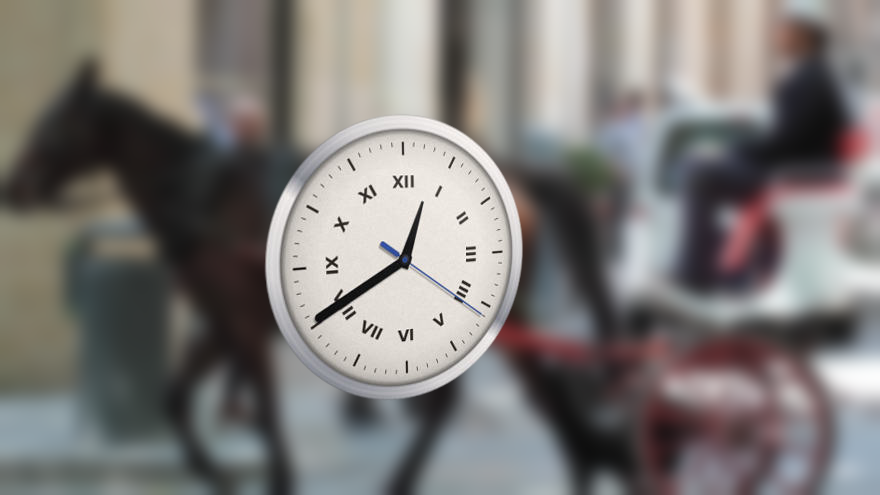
12:40:21
